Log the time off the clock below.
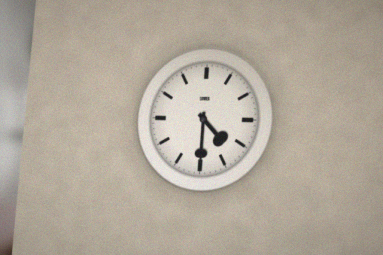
4:30
